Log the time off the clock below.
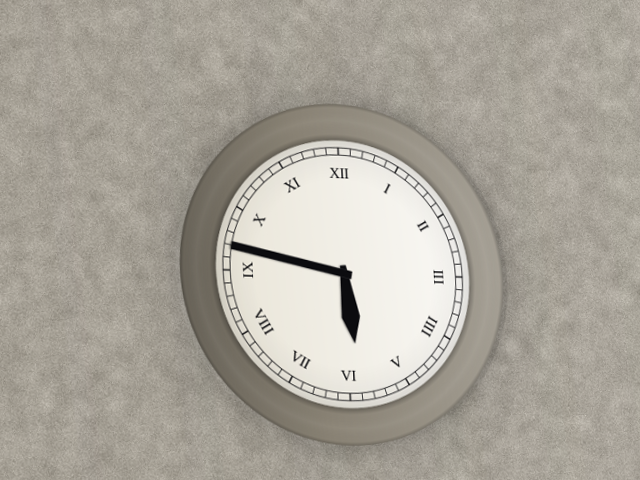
5:47
